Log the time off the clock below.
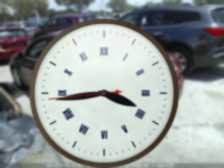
3:43:44
